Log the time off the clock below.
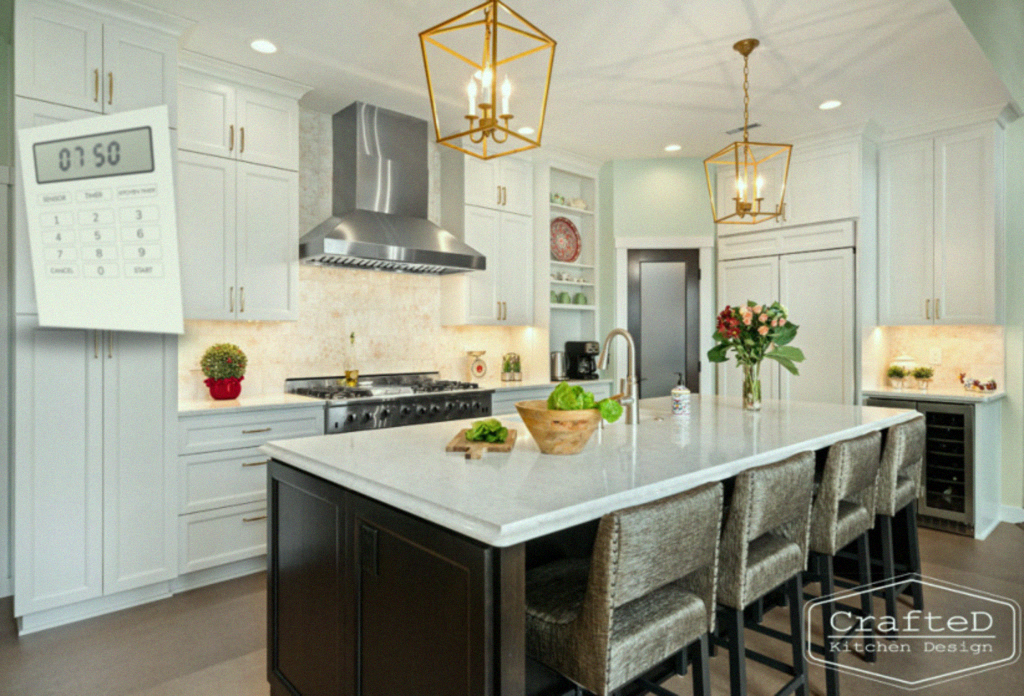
7:50
